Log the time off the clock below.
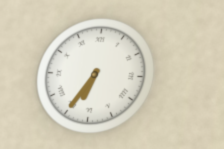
6:35
